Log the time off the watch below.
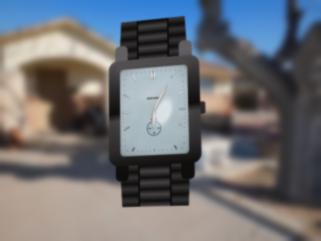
6:05
